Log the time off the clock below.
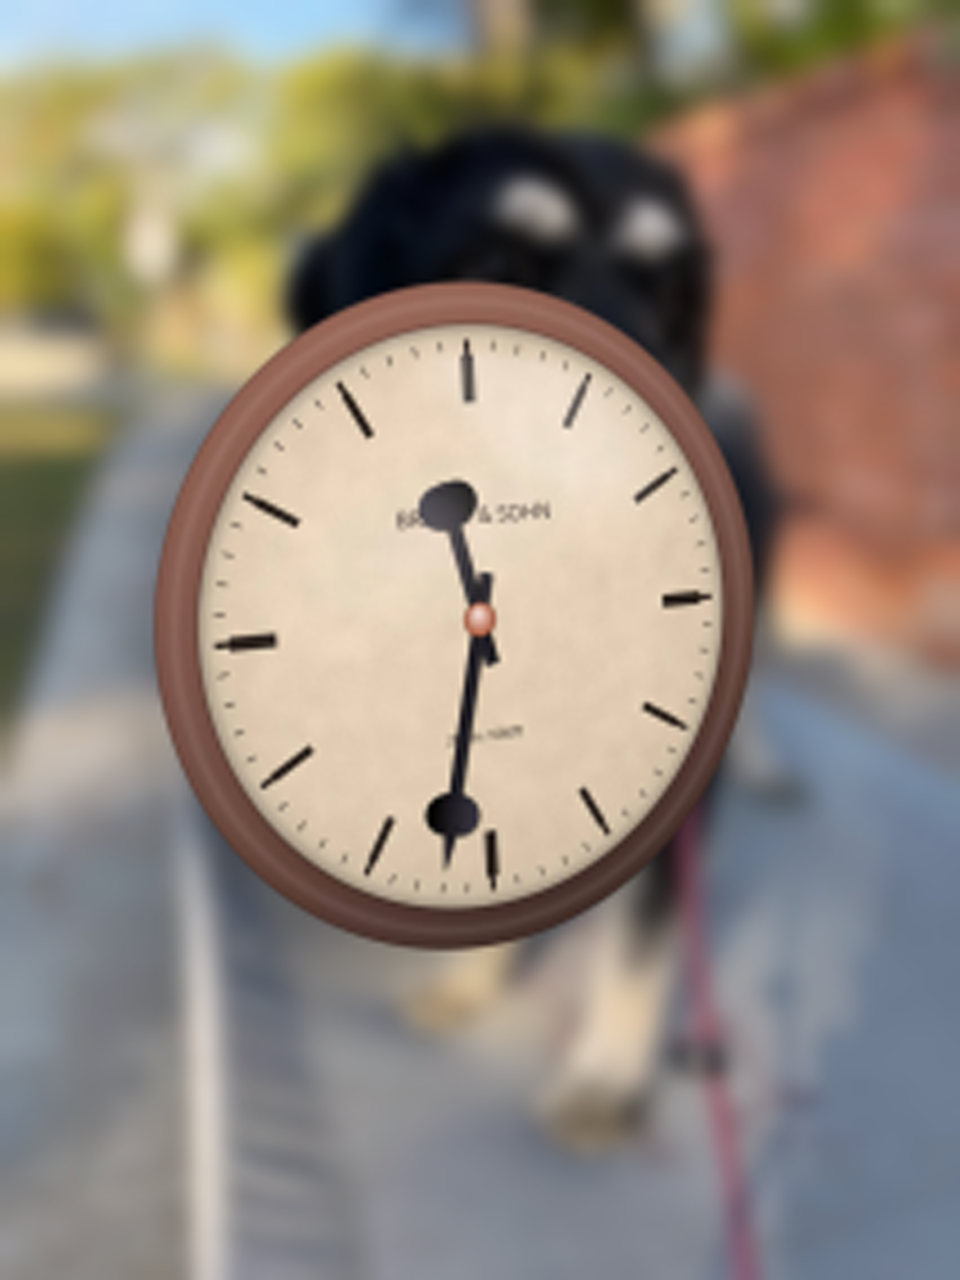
11:32
